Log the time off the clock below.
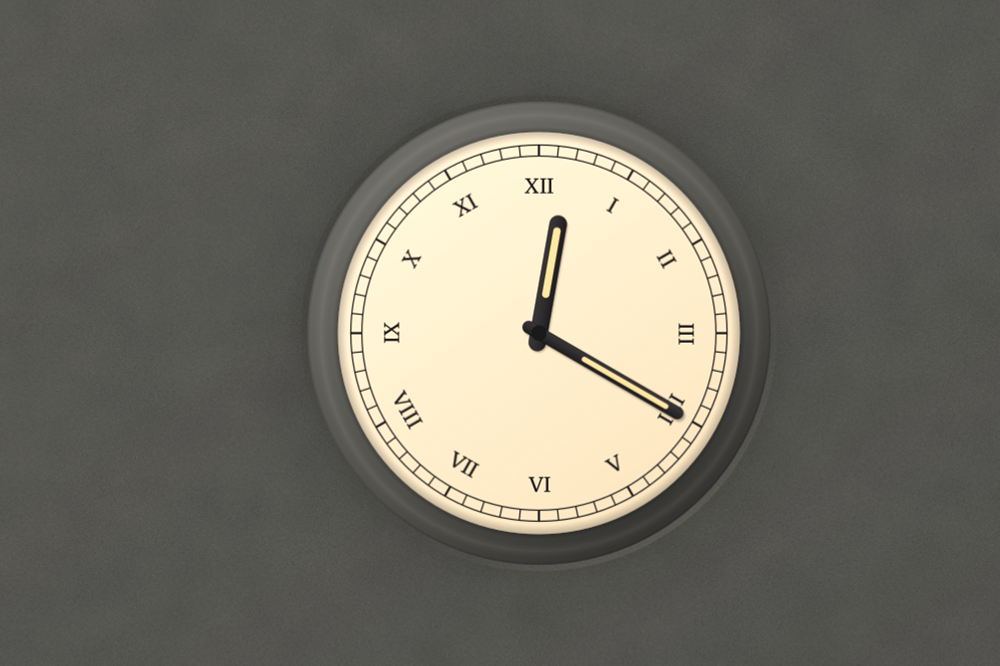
12:20
